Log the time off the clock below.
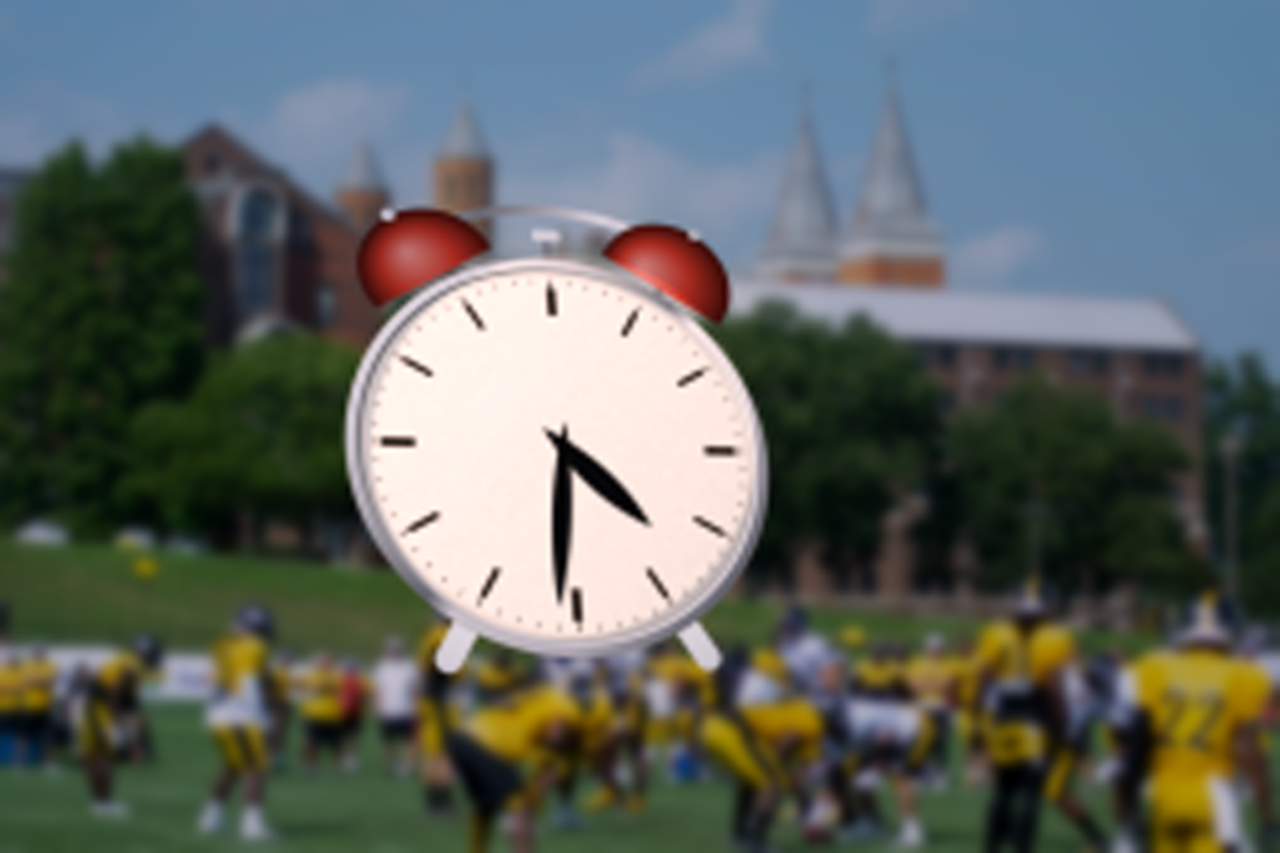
4:31
